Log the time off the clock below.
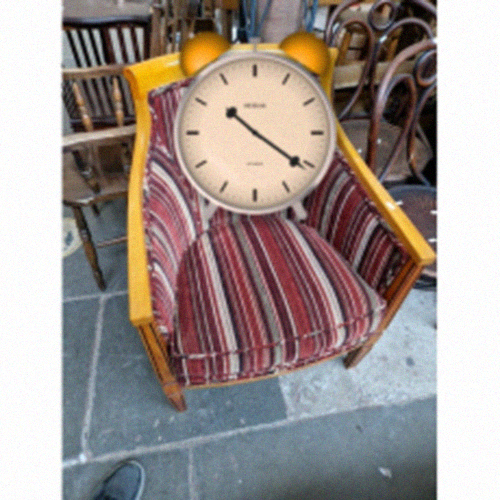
10:21
